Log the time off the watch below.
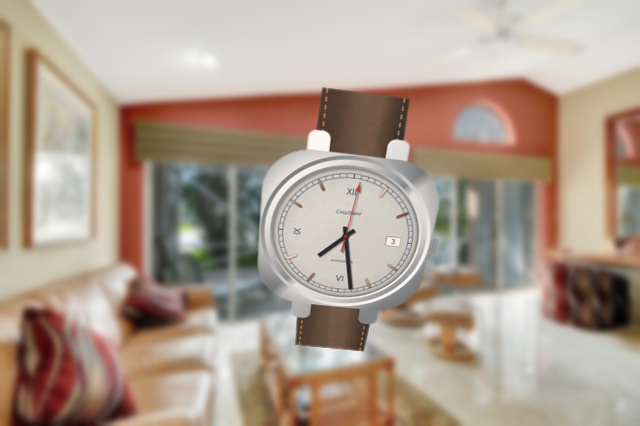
7:28:01
